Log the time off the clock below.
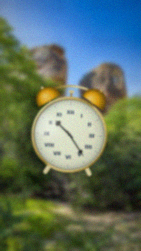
10:24
